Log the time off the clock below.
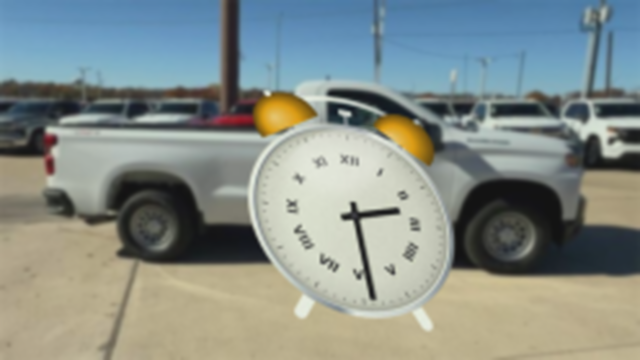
2:29
